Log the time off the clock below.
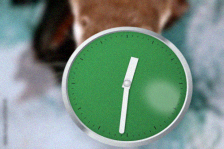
12:31
